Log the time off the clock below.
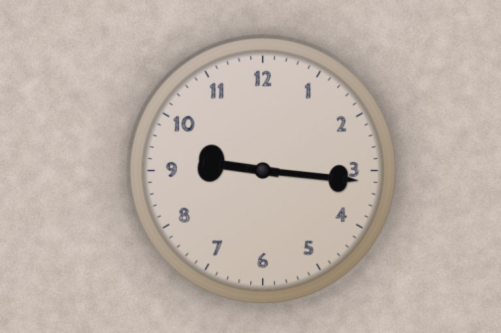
9:16
